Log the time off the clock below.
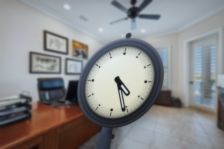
4:26
